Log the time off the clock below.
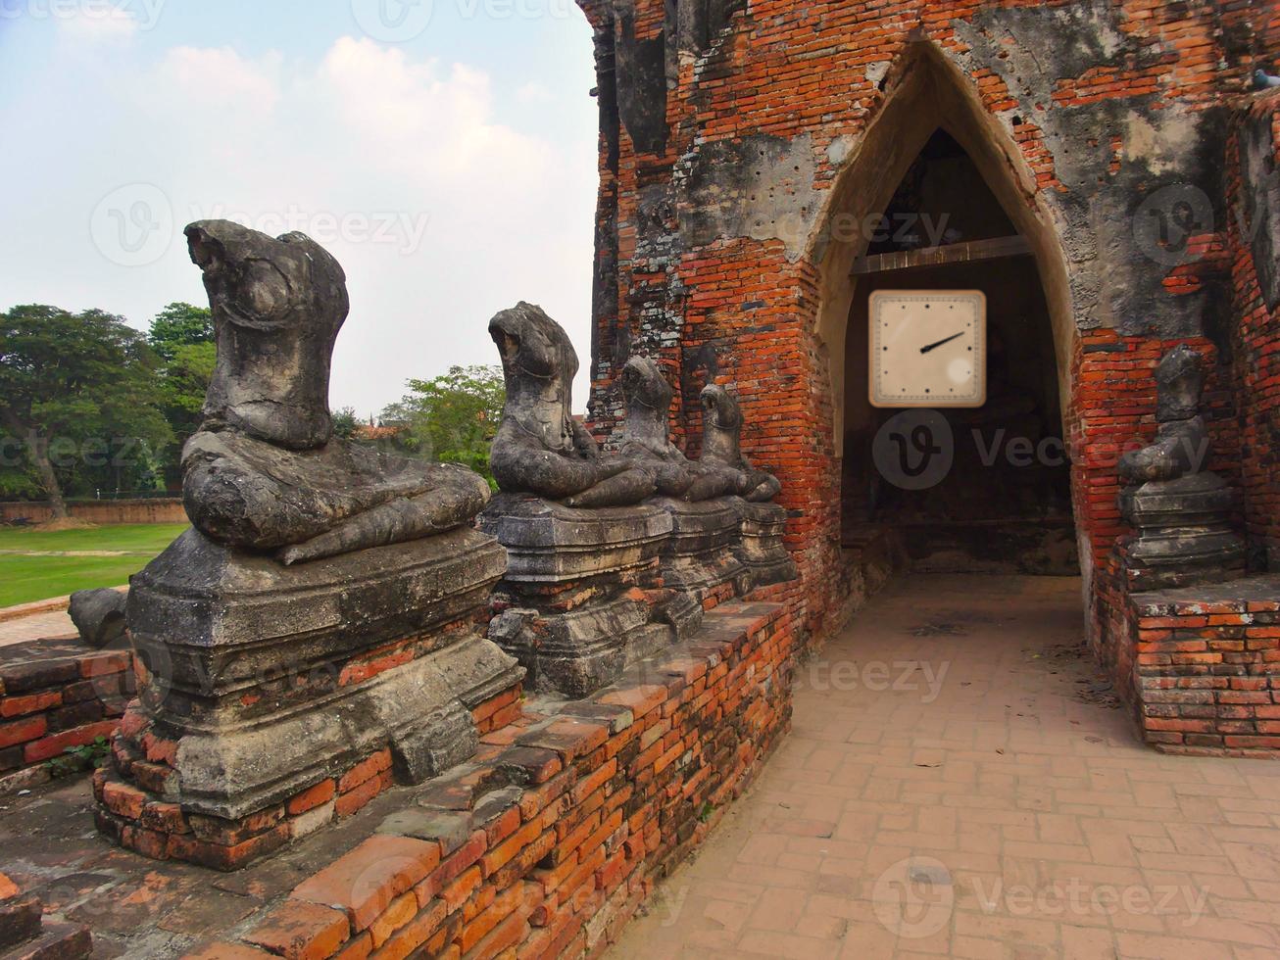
2:11
